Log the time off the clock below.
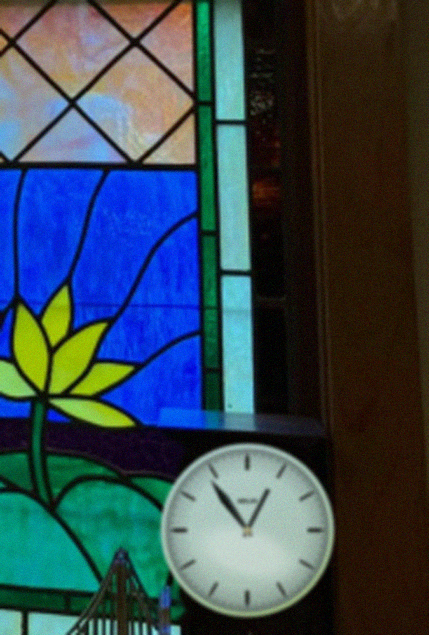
12:54
